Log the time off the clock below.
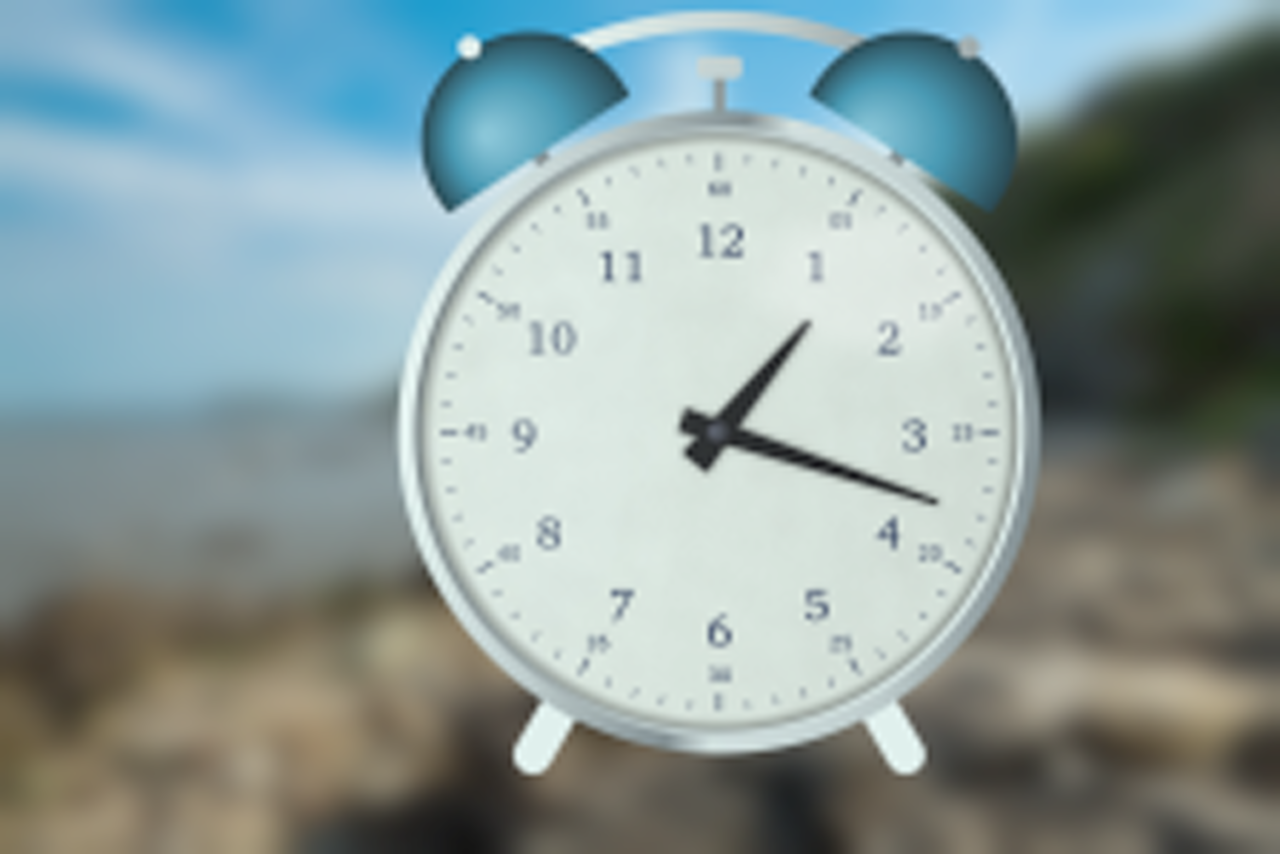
1:18
